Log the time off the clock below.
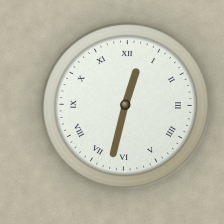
12:32
